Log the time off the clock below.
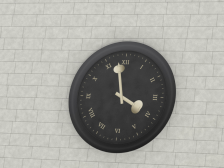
3:58
